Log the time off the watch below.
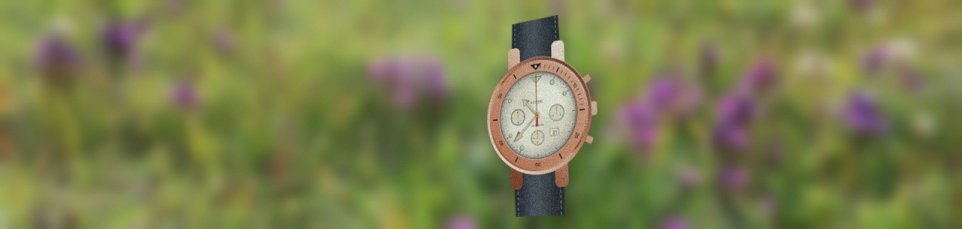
10:38
